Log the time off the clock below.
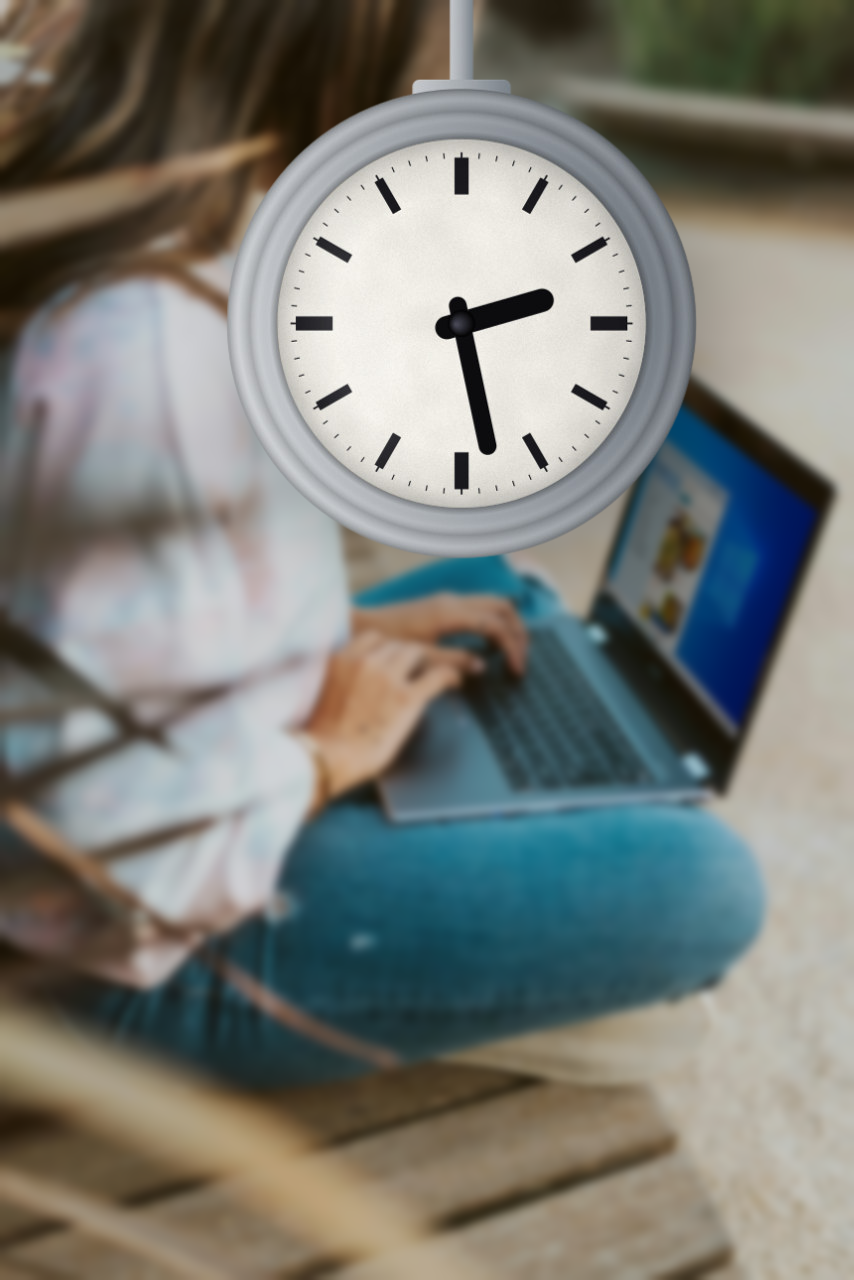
2:28
